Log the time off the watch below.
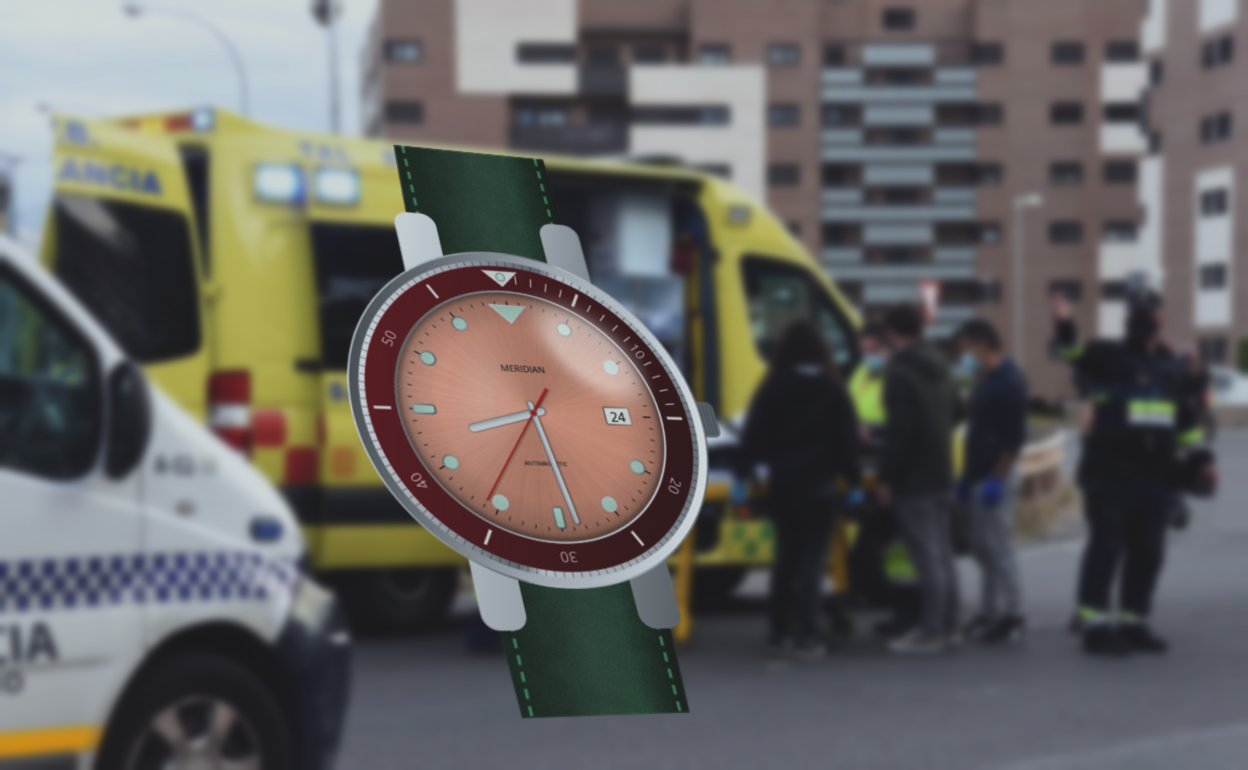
8:28:36
